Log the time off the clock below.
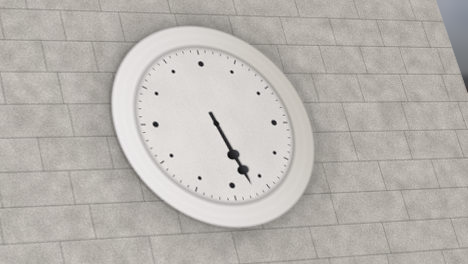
5:27
